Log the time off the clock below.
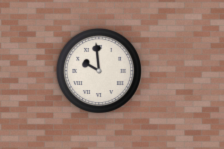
9:59
